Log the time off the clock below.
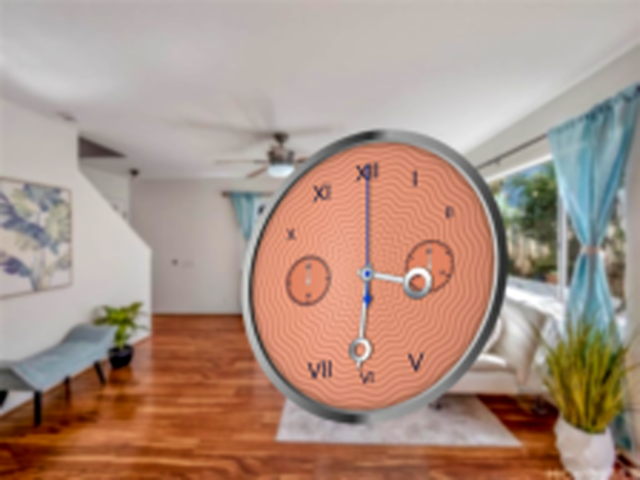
3:31
